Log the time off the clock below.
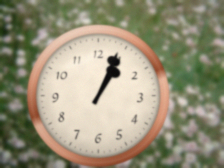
1:04
